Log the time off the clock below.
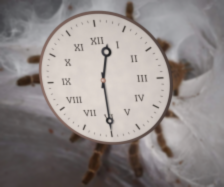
12:30
